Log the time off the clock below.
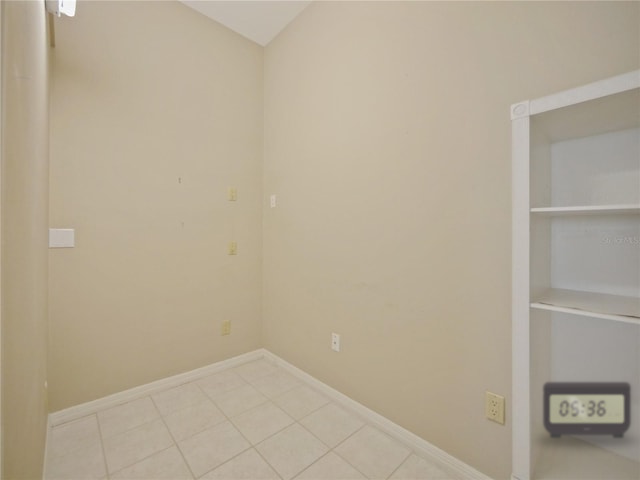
5:36
